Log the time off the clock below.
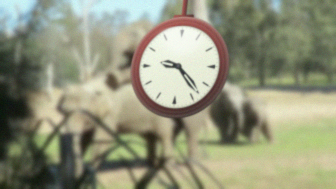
9:23
